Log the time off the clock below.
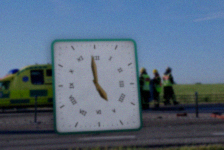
4:59
